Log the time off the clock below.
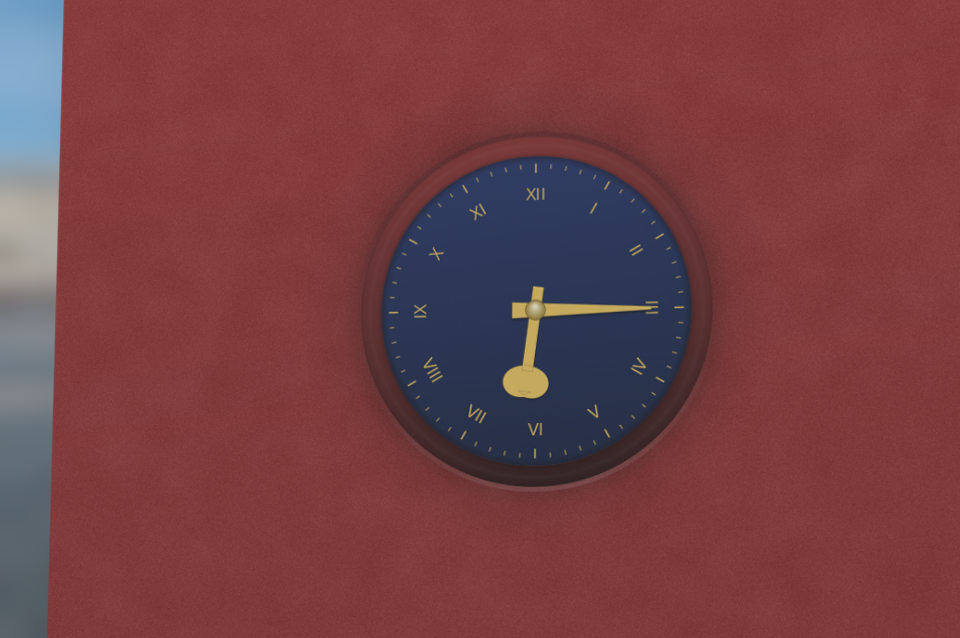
6:15
